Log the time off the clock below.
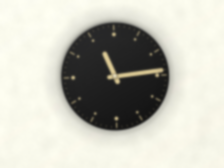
11:14
